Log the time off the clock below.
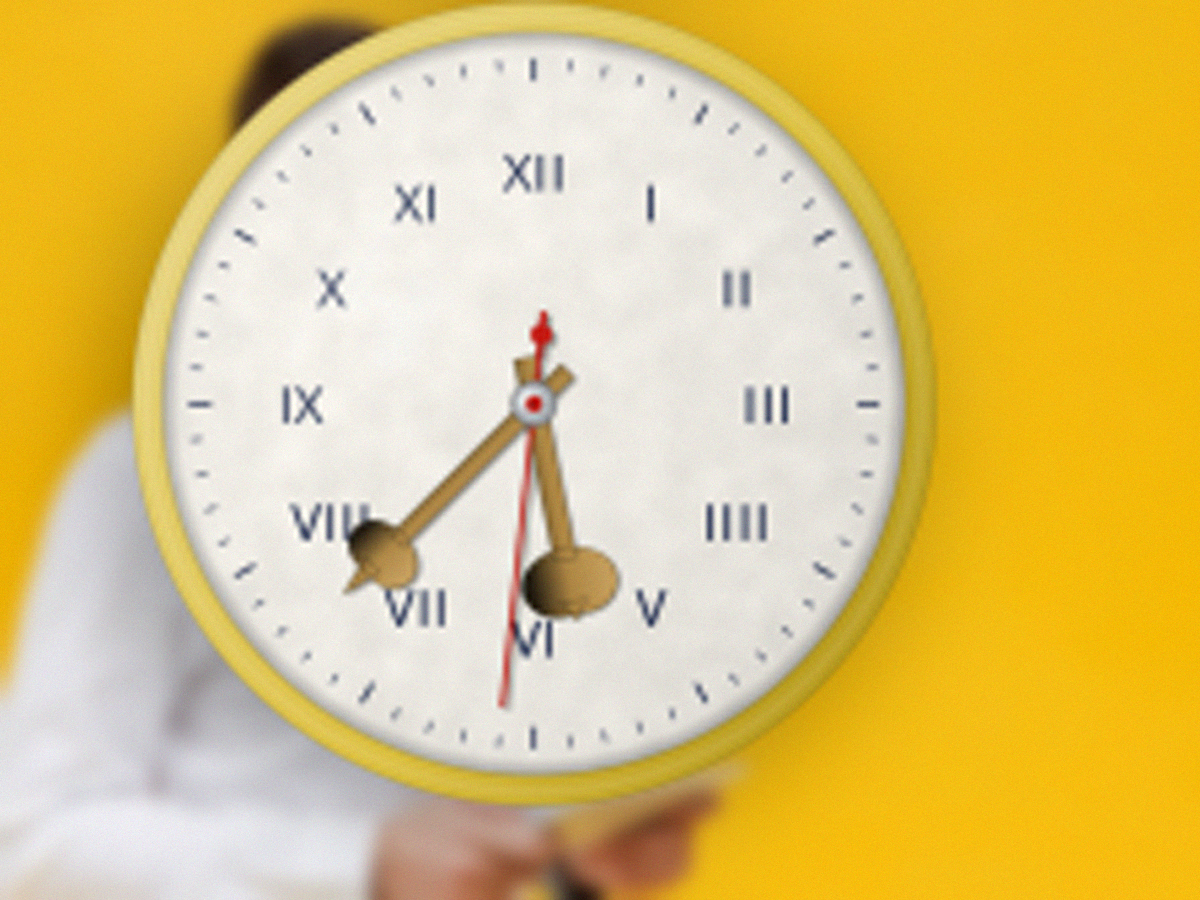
5:37:31
